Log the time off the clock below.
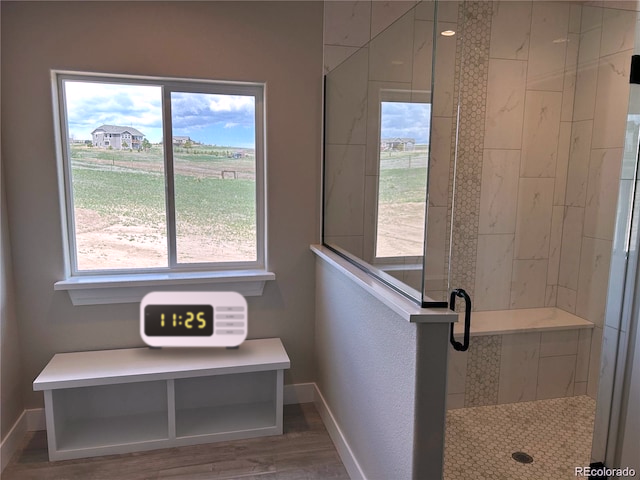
11:25
